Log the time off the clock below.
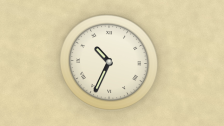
10:34
